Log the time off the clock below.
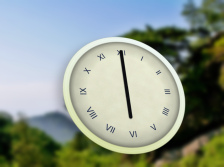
6:00
